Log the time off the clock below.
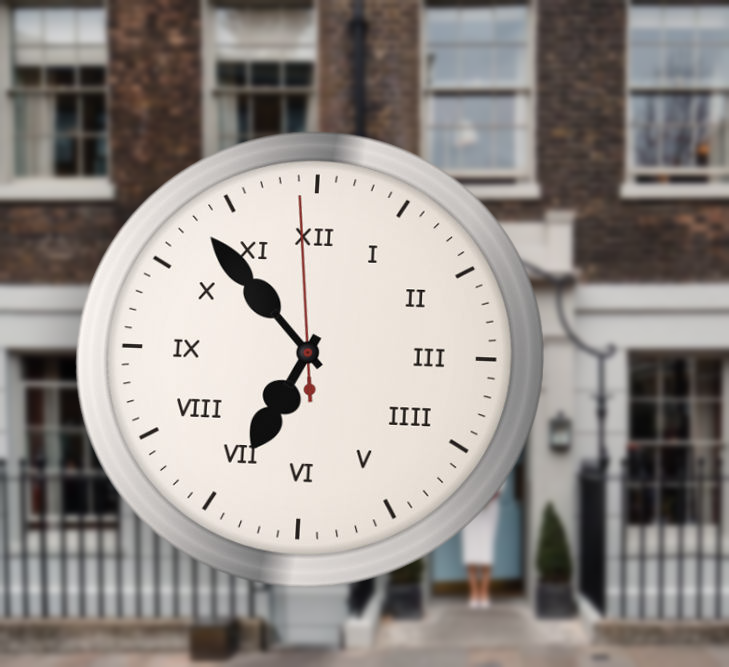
6:52:59
